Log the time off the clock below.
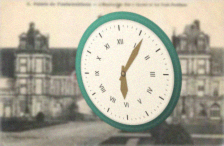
6:06
